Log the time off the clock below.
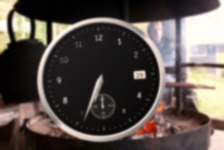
6:34
